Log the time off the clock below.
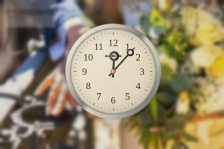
12:07
